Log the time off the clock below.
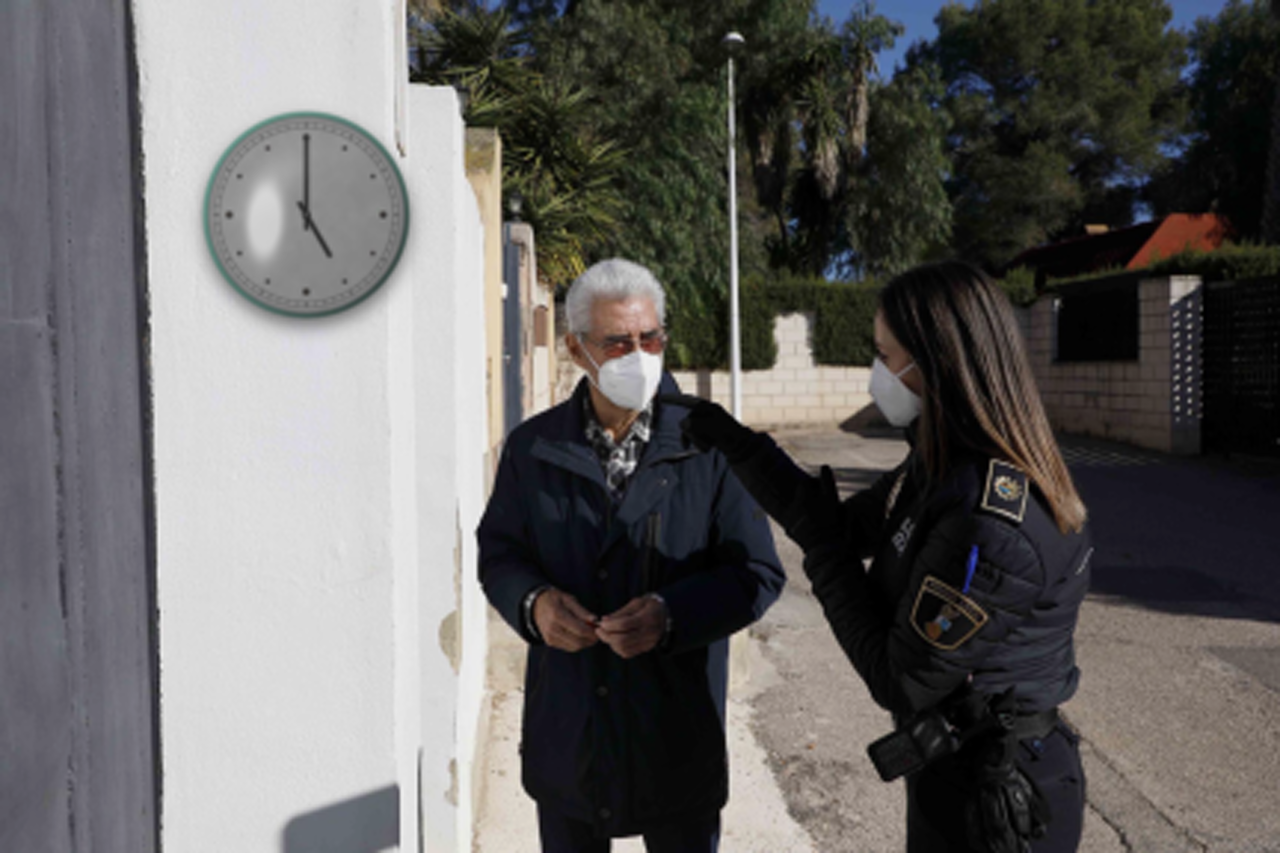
5:00
